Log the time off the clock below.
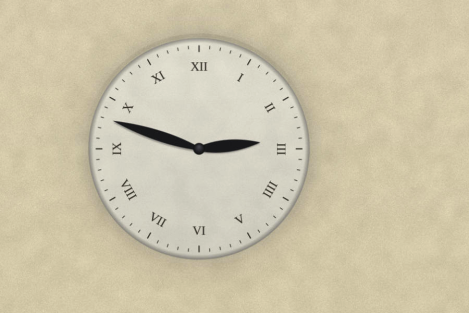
2:48
